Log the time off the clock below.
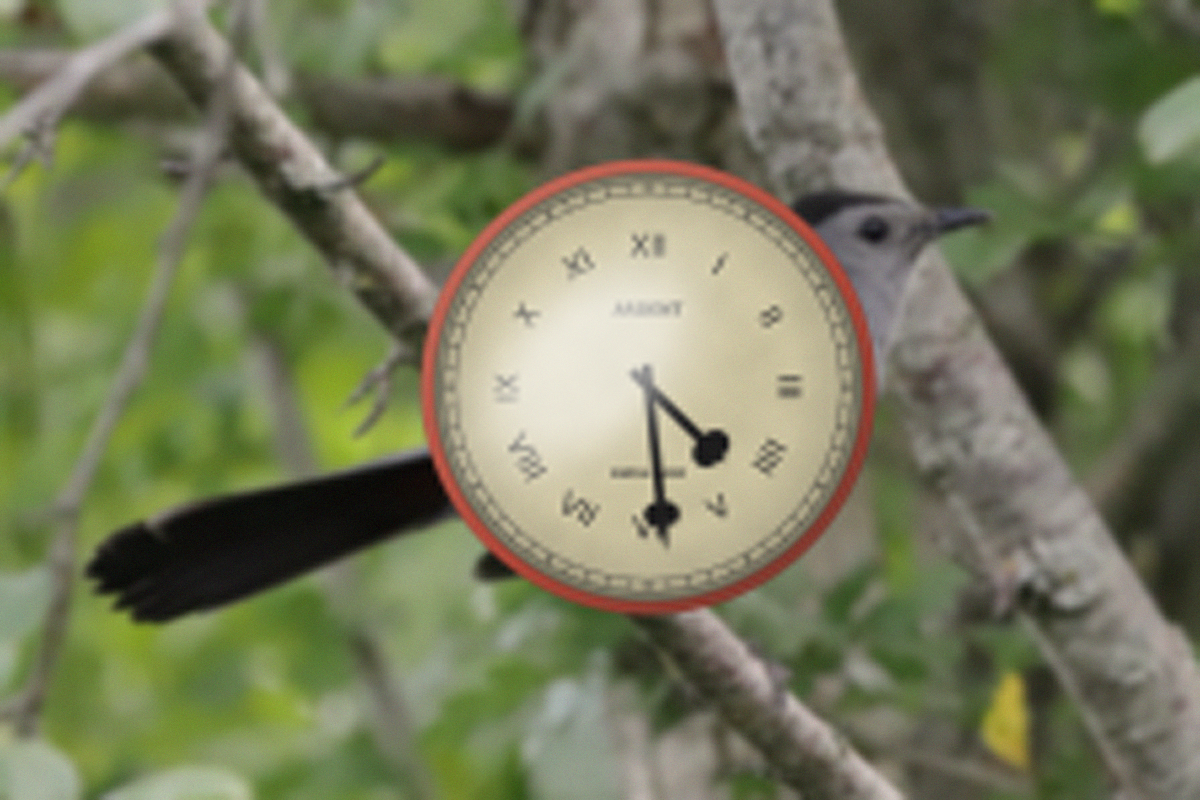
4:29
